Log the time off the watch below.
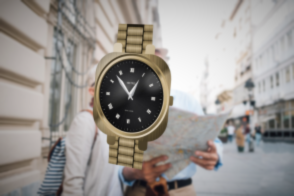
12:53
